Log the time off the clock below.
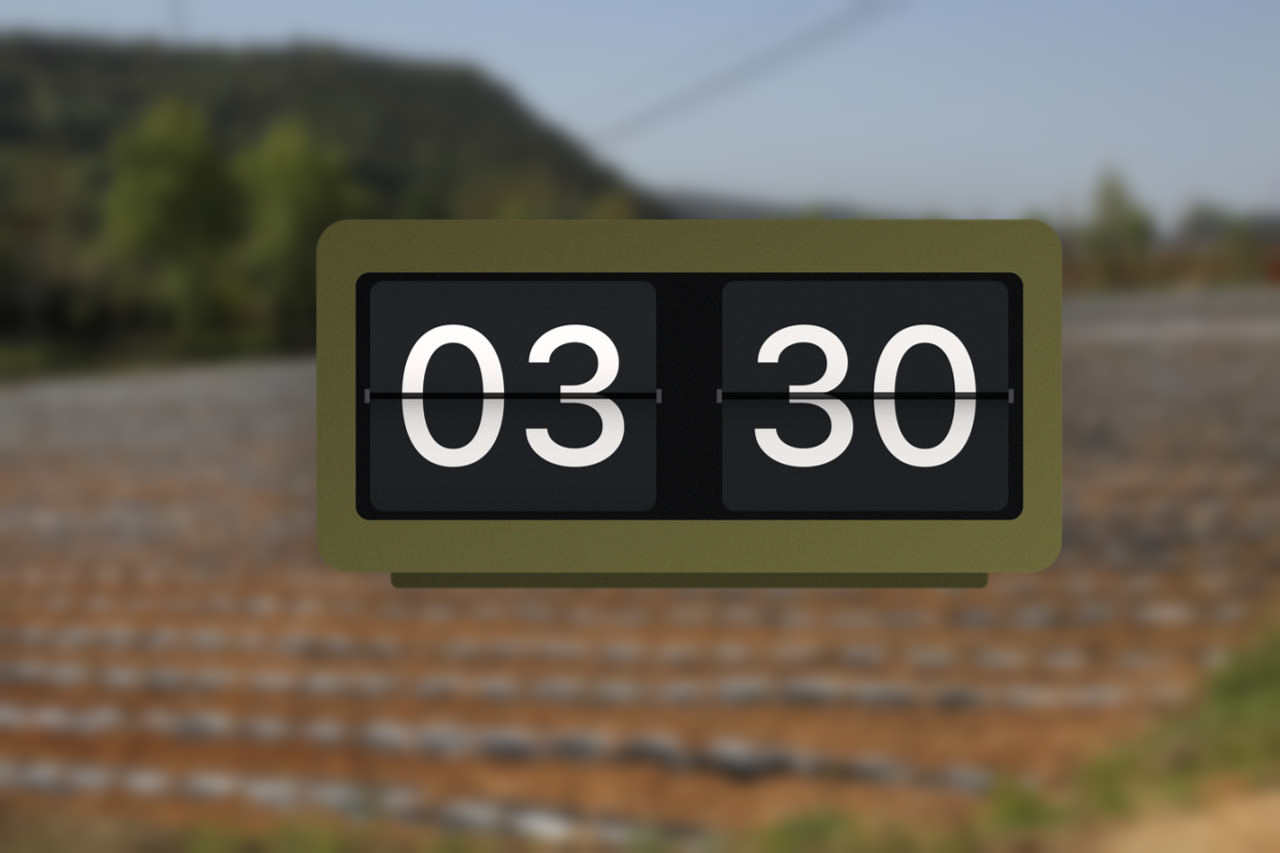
3:30
